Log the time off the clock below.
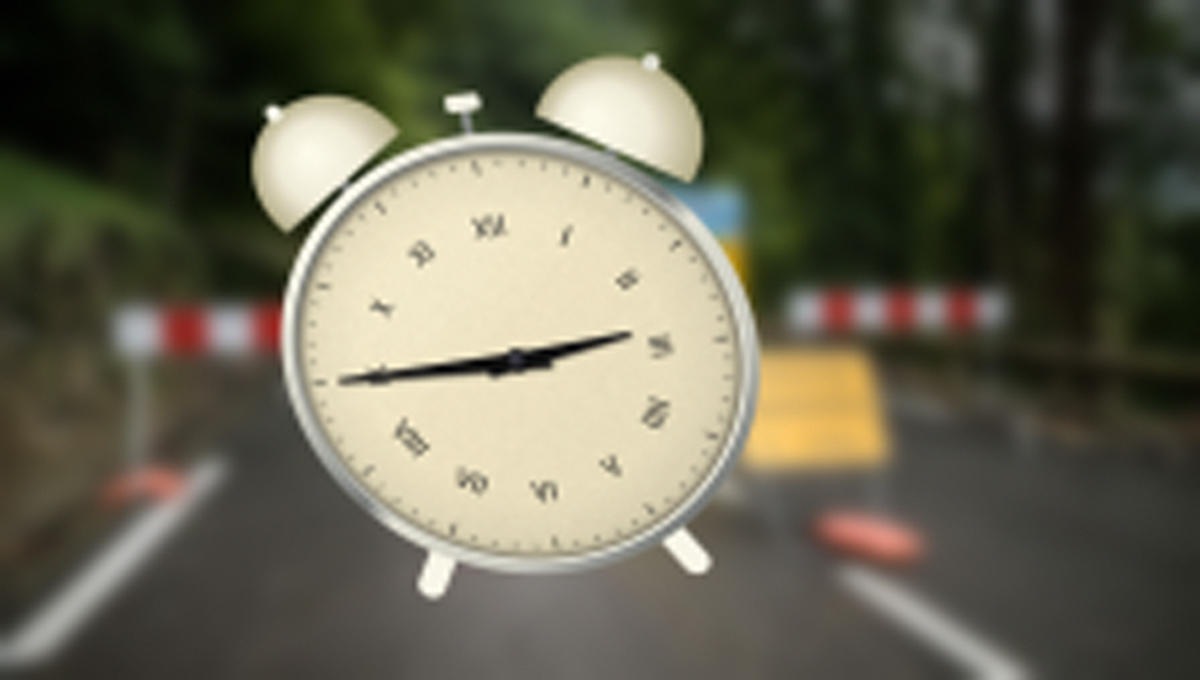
2:45
